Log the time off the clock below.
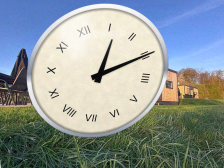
1:15
